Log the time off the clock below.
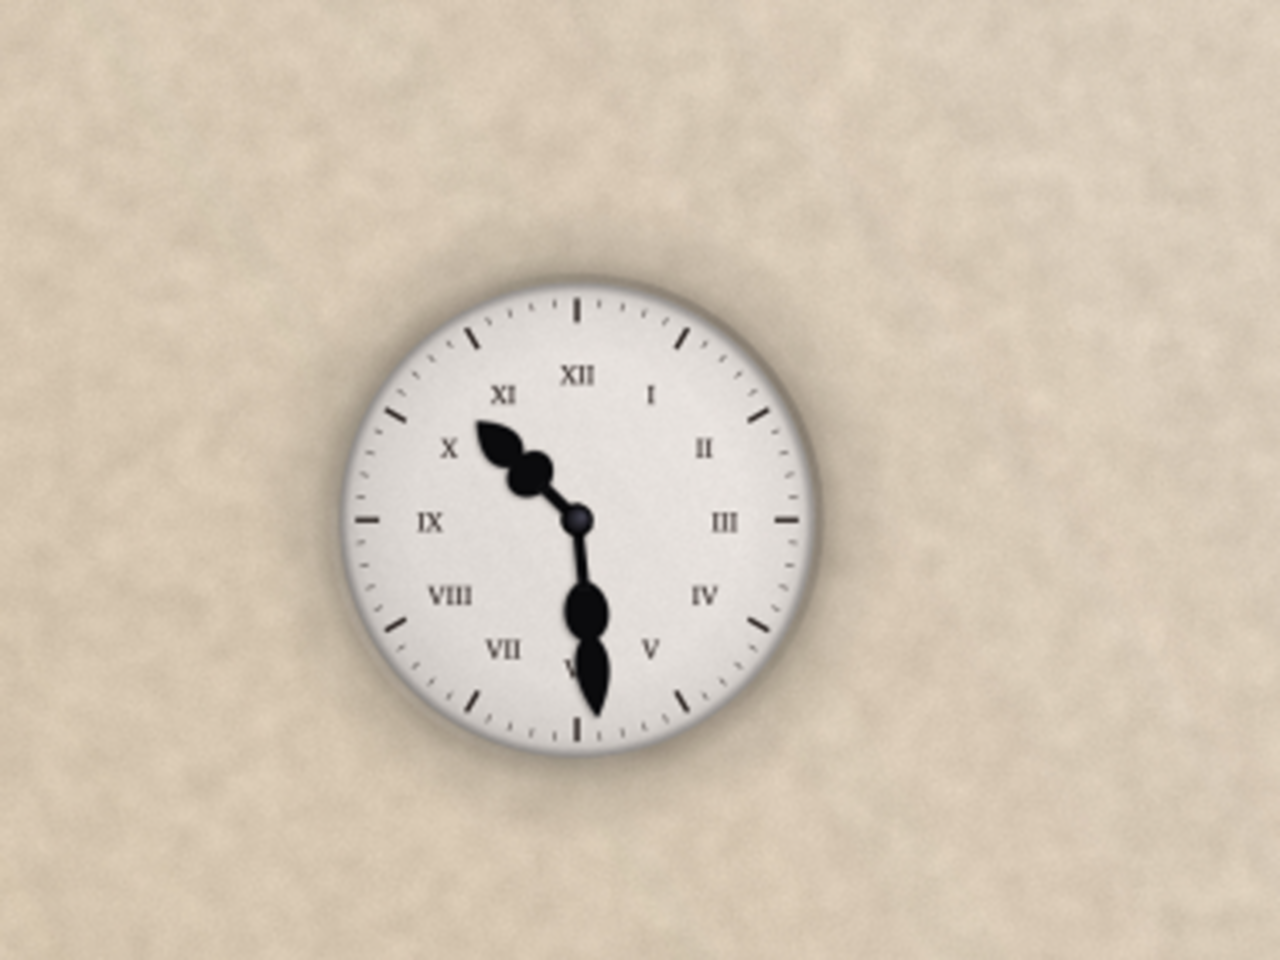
10:29
